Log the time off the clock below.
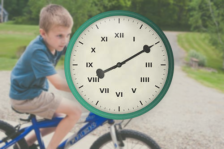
8:10
